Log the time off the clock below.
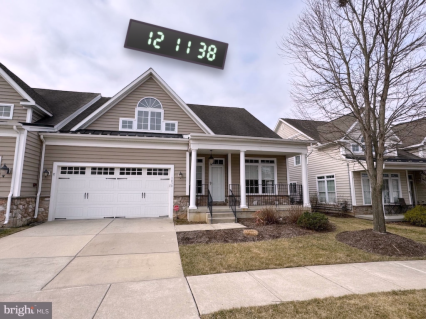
12:11:38
